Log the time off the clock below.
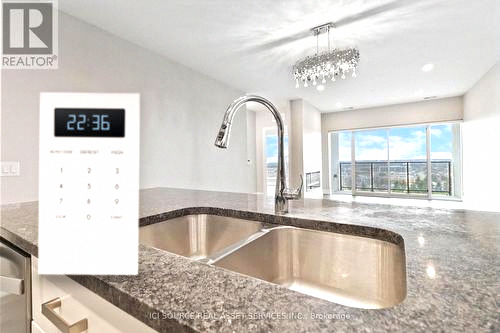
22:36
